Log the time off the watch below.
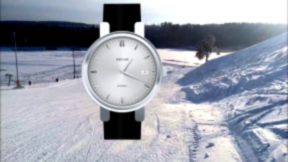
1:19
